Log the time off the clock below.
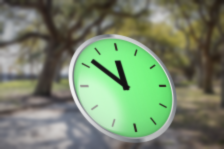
11:52
